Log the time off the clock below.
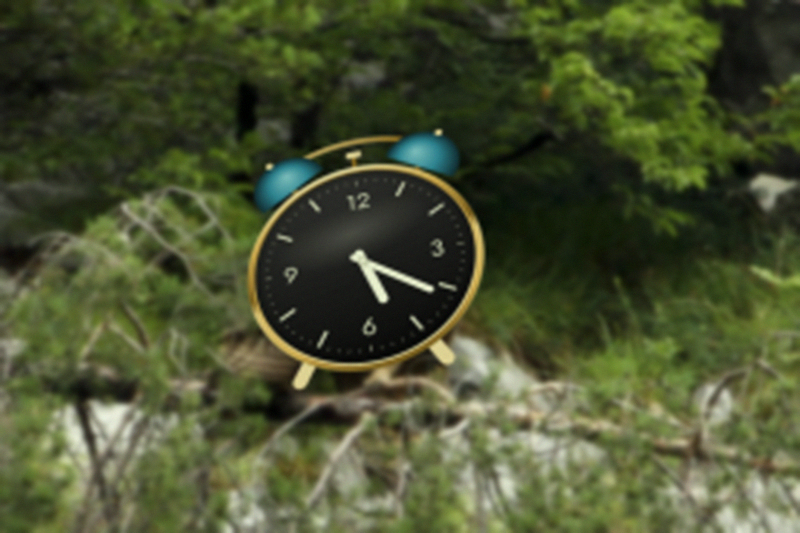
5:21
